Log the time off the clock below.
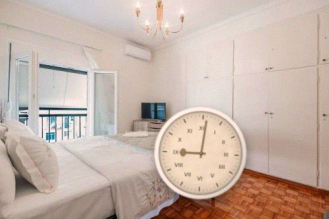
9:01
